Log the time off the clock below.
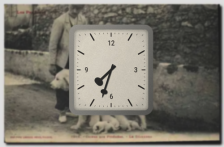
7:33
